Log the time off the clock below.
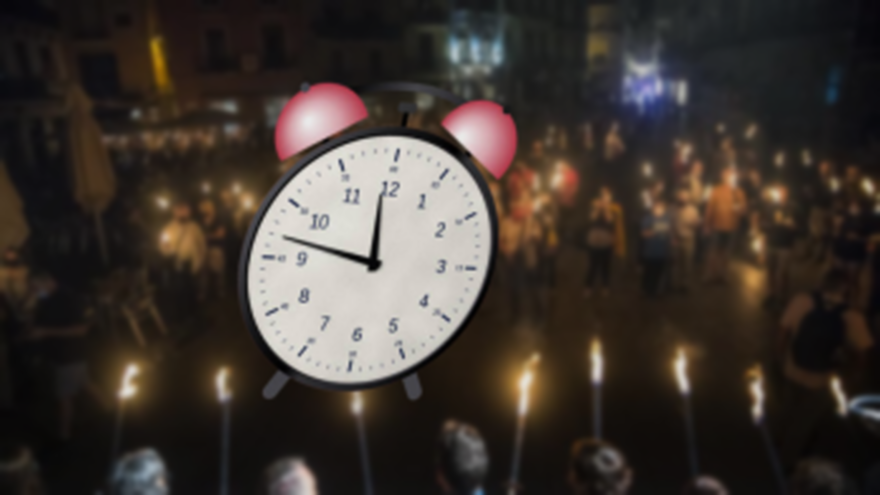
11:47
